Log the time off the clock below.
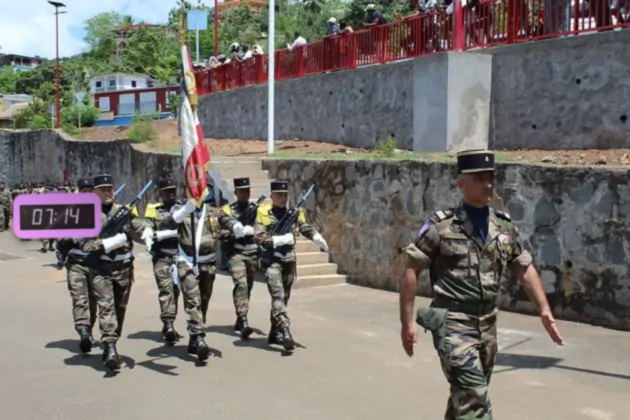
7:14
